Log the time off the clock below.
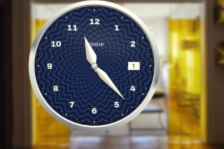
11:23
